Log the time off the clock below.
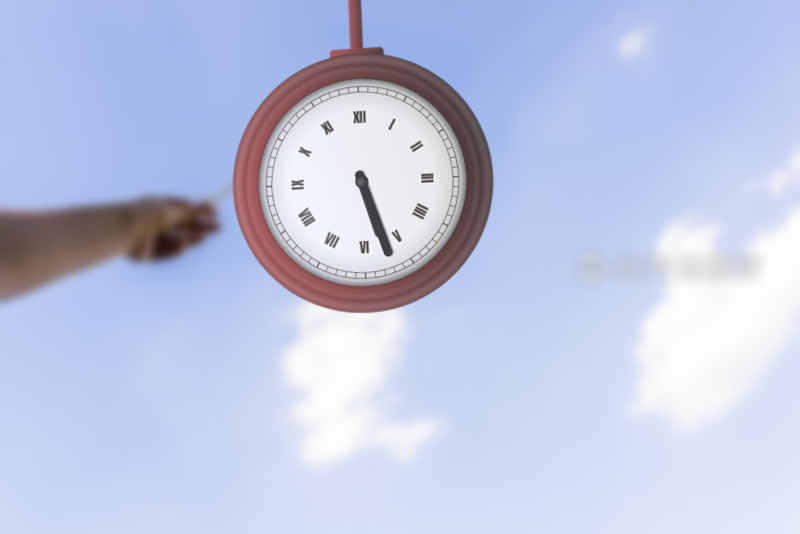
5:27
